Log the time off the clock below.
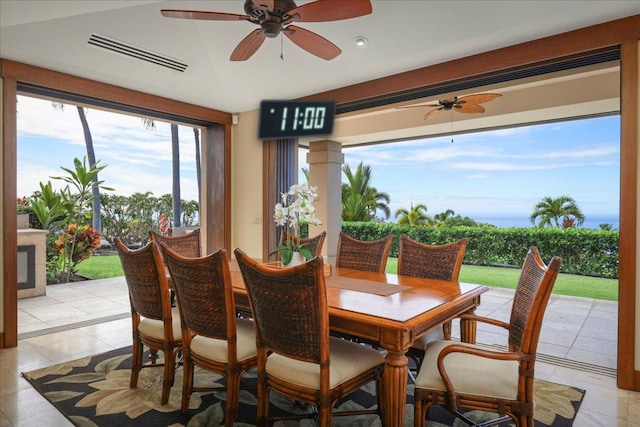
11:00
